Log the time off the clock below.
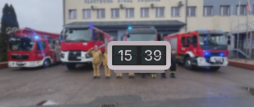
15:39
